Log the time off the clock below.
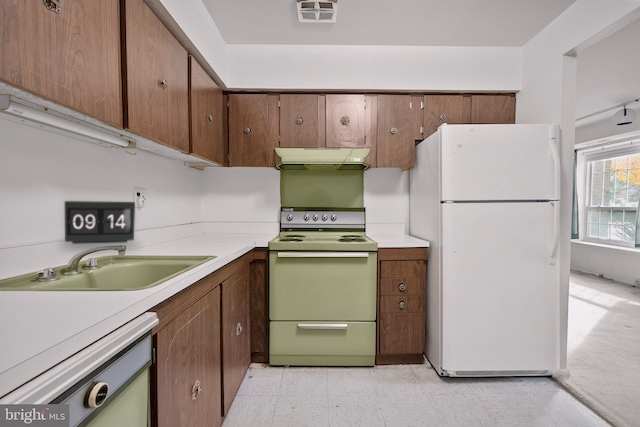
9:14
